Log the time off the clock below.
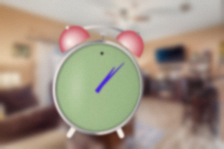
1:07
